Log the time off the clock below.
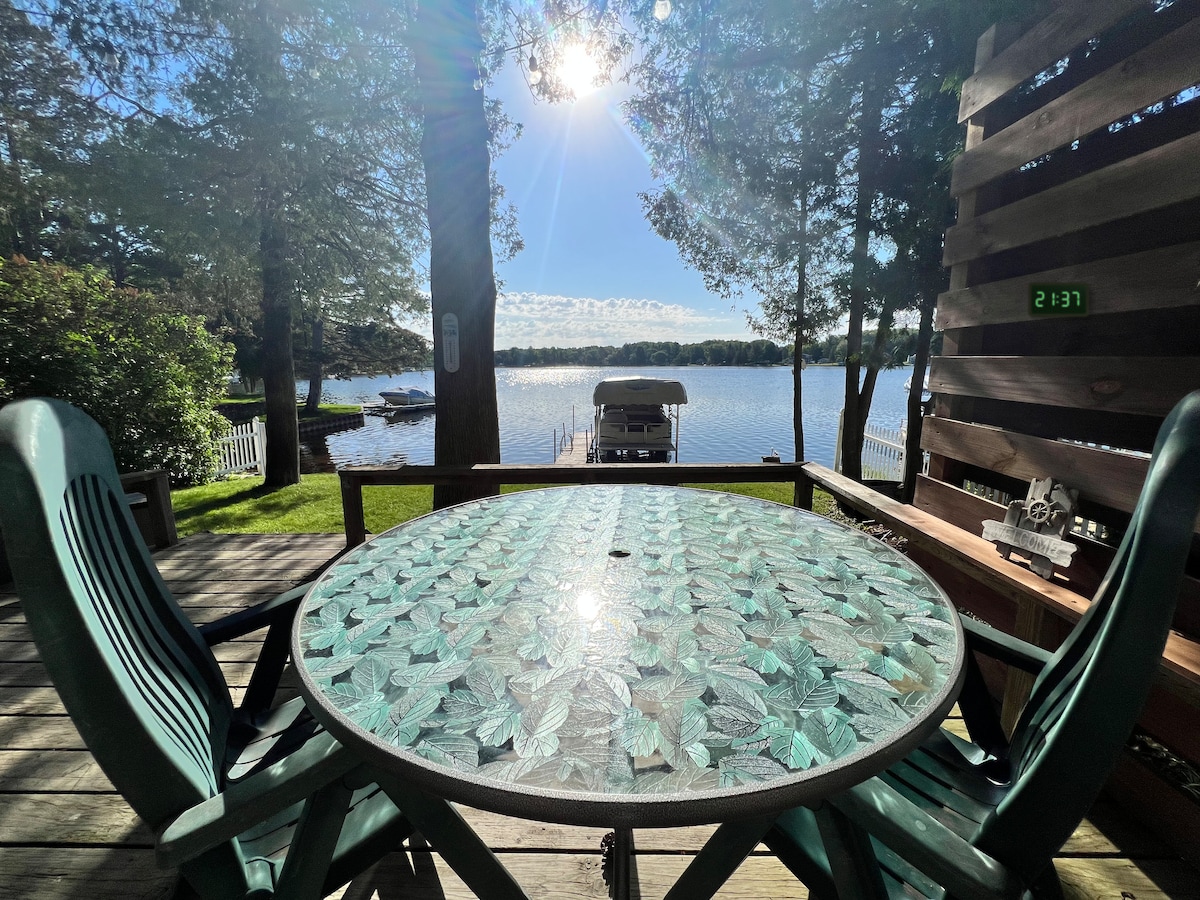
21:37
